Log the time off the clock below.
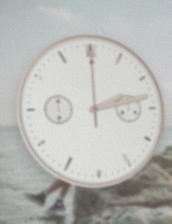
2:13
